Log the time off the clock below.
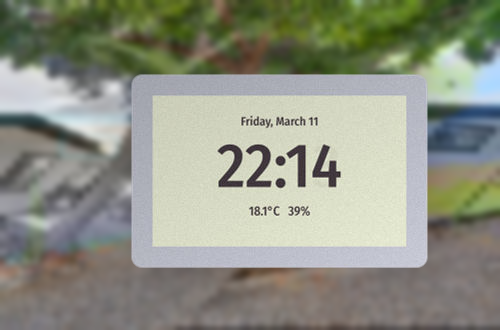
22:14
